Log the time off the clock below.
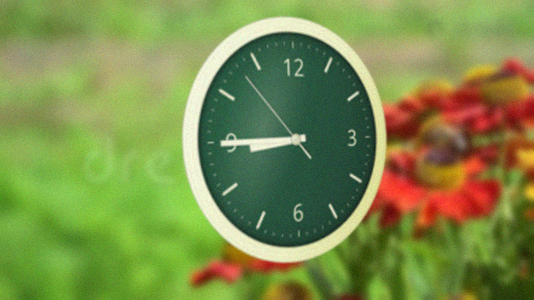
8:44:53
